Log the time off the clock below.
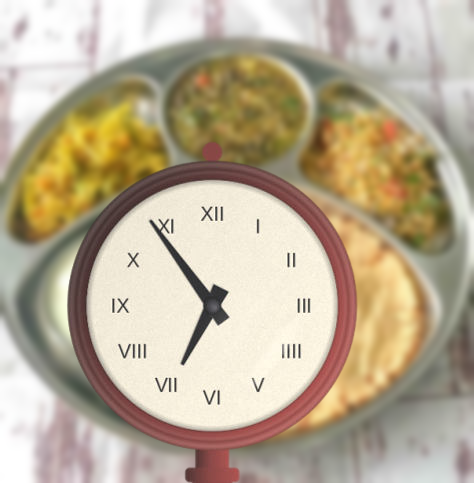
6:54
